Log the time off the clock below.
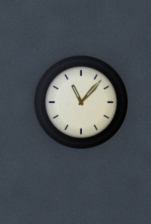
11:07
